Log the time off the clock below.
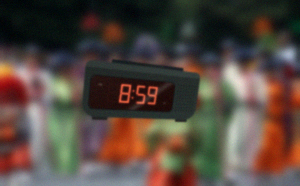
8:59
